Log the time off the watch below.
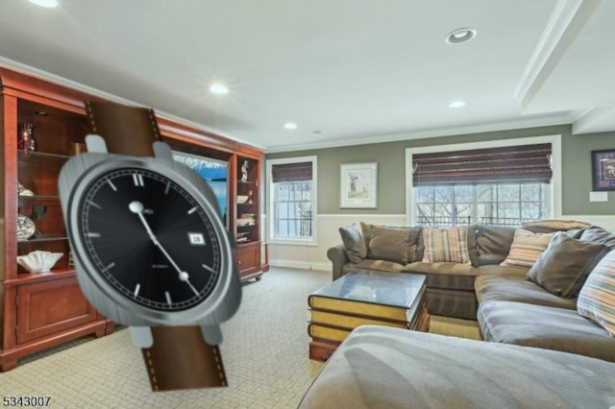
11:25
